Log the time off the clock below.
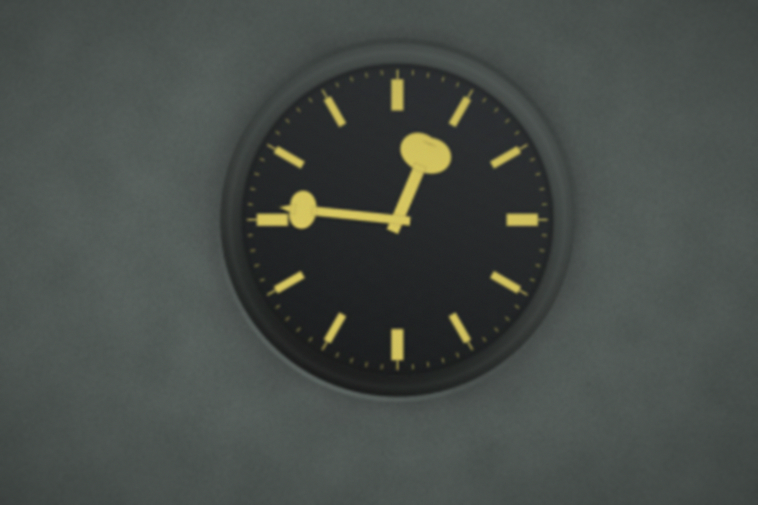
12:46
